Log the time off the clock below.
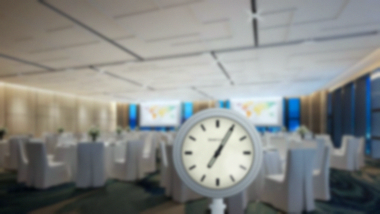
7:05
